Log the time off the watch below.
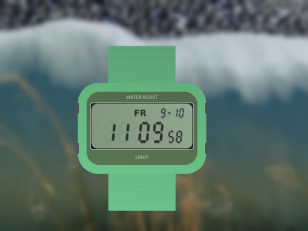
11:09:58
